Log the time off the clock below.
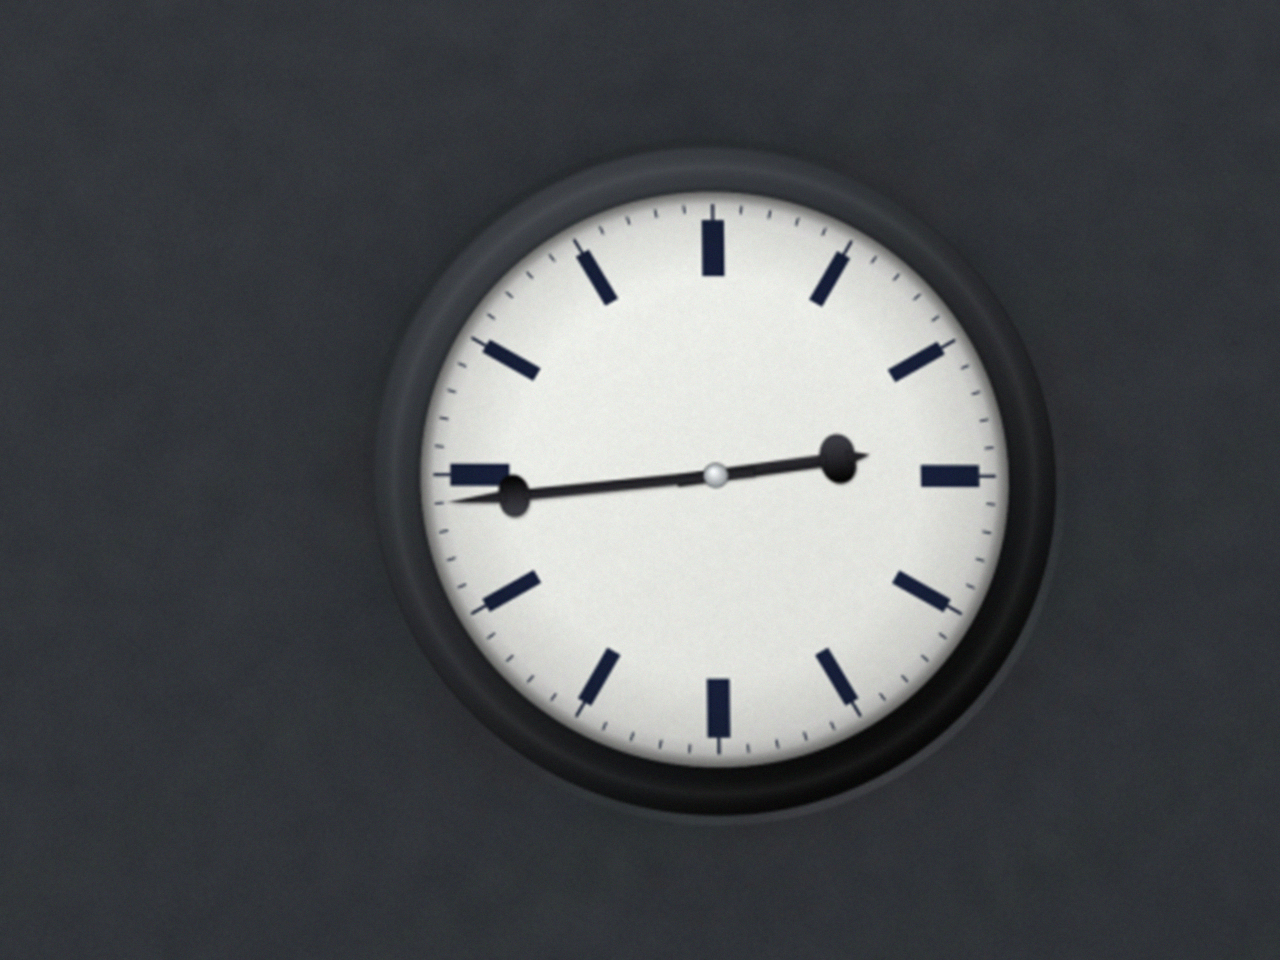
2:44
